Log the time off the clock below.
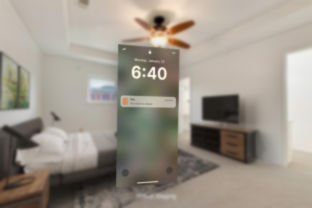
6:40
